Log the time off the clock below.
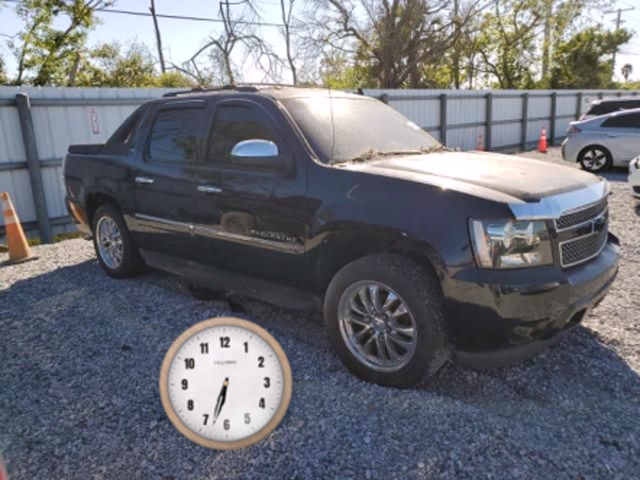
6:33
